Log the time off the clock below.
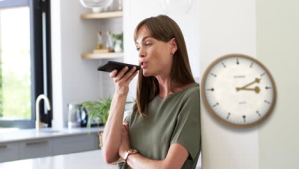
3:11
